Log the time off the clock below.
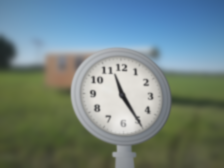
11:25
